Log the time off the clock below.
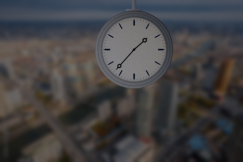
1:37
